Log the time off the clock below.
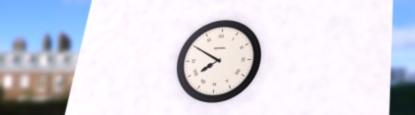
7:50
